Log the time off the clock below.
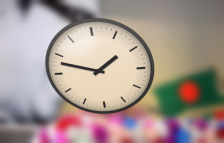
1:48
